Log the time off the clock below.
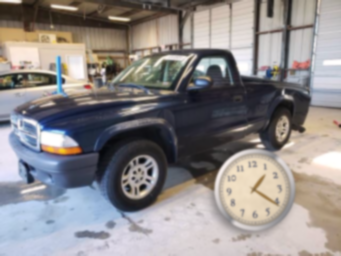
1:21
